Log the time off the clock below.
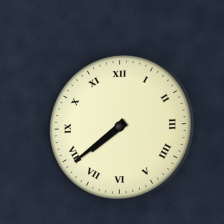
7:39
